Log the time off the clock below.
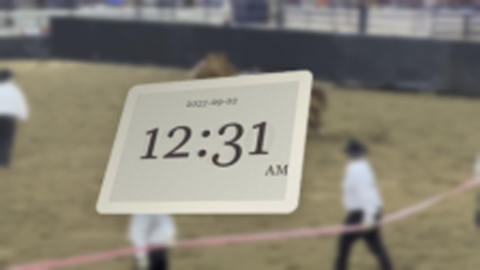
12:31
